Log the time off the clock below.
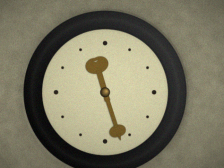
11:27
